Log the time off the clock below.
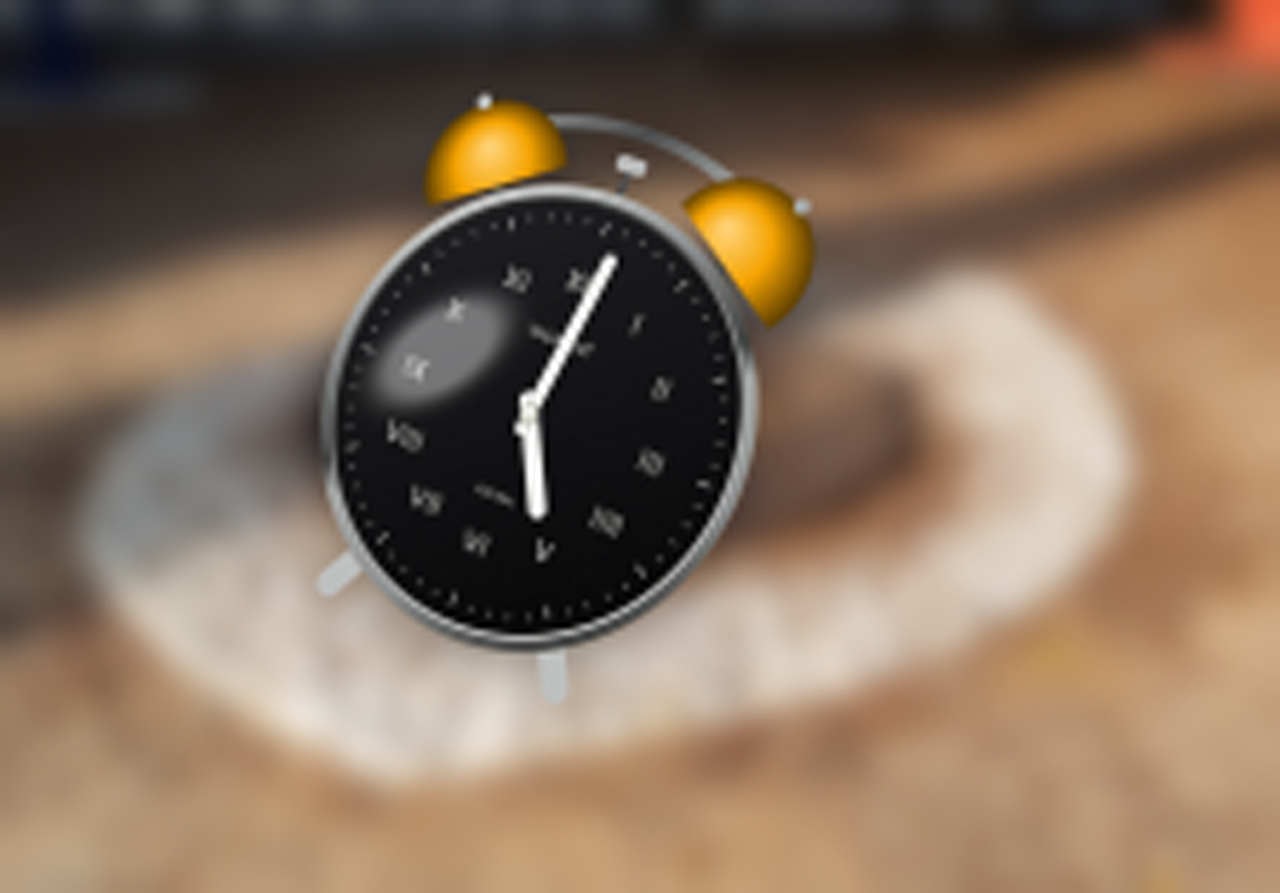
5:01
